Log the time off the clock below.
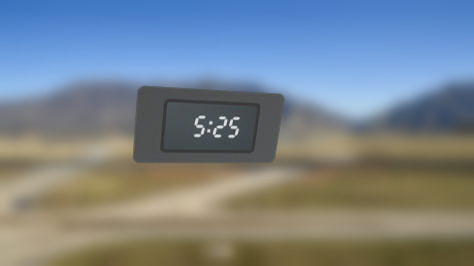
5:25
